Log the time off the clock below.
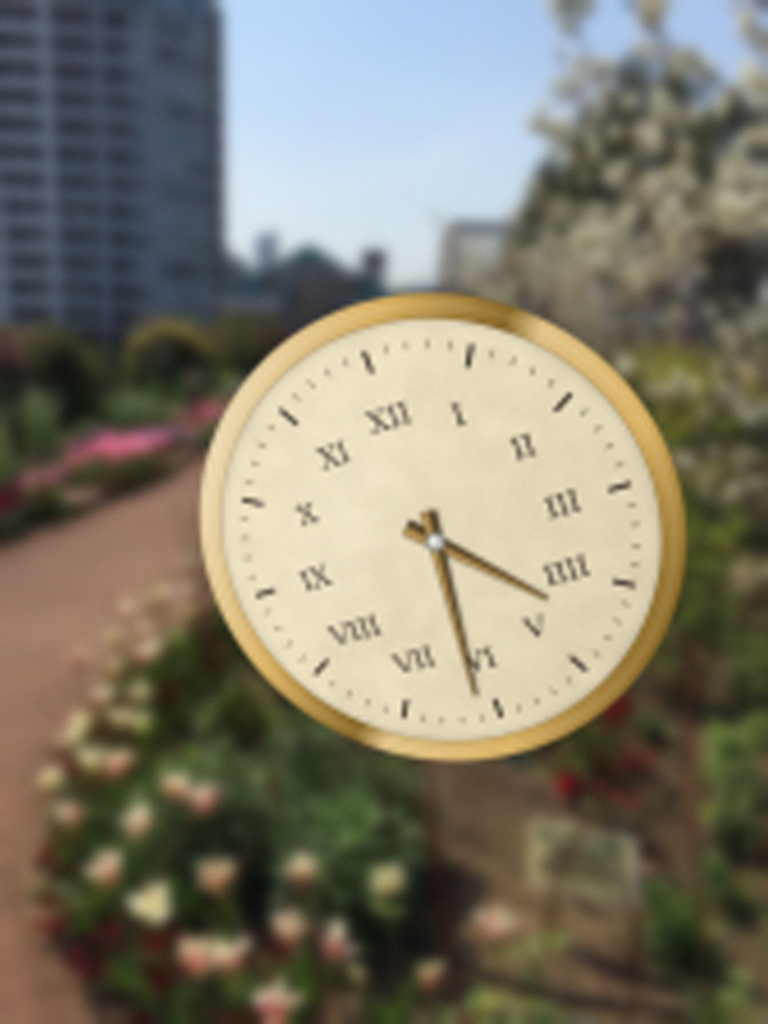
4:31
